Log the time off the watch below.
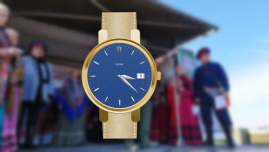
3:22
